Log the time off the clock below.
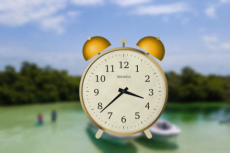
3:38
